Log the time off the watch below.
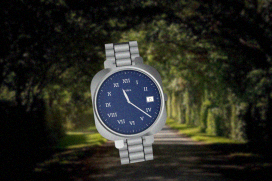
11:22
